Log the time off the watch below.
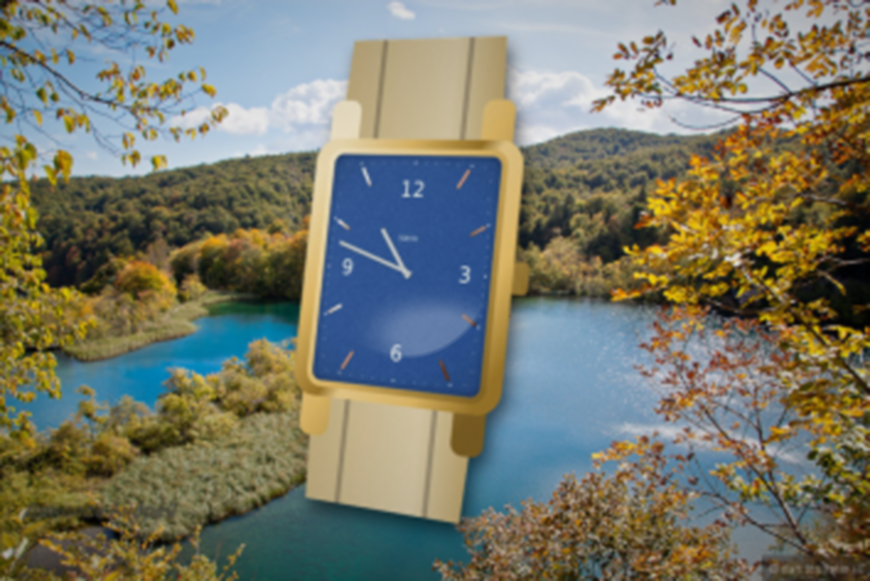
10:48
